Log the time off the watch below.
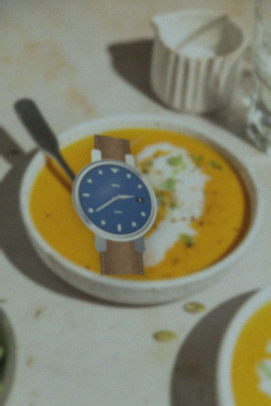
2:39
